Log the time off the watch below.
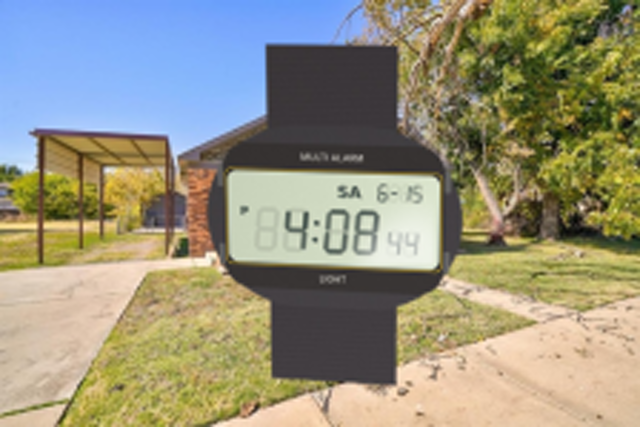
4:08:44
